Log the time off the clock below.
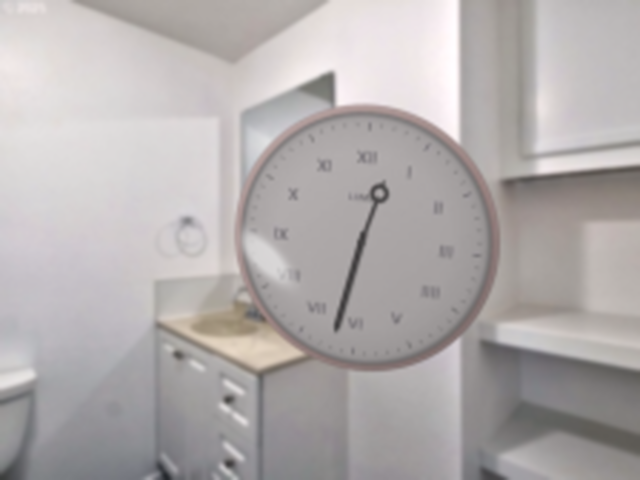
12:32
